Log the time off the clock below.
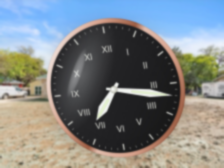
7:17
